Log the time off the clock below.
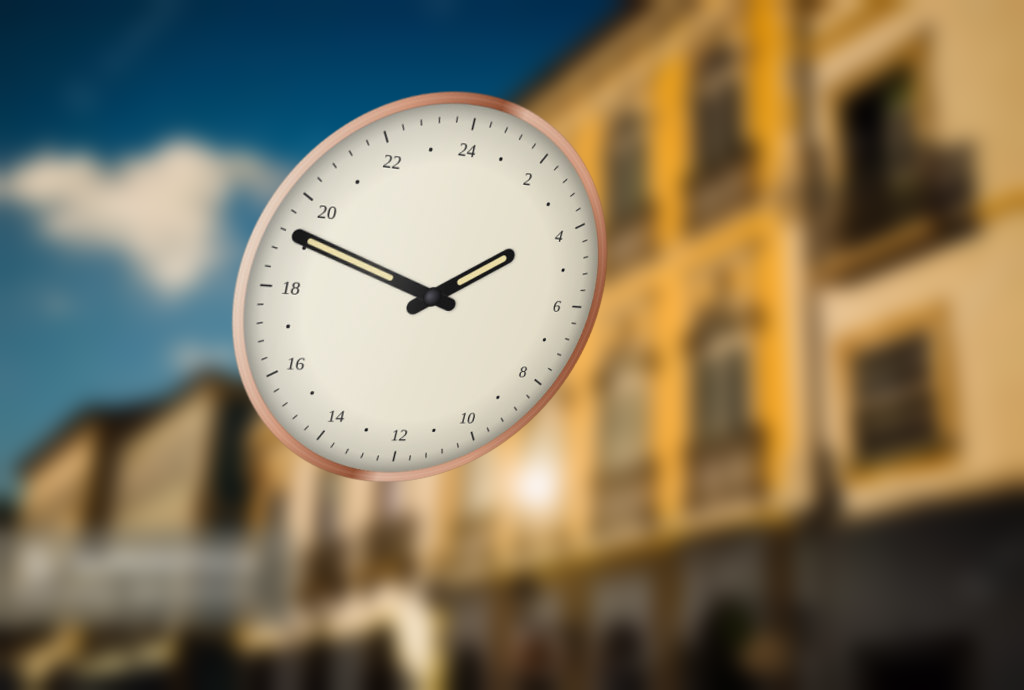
3:48
